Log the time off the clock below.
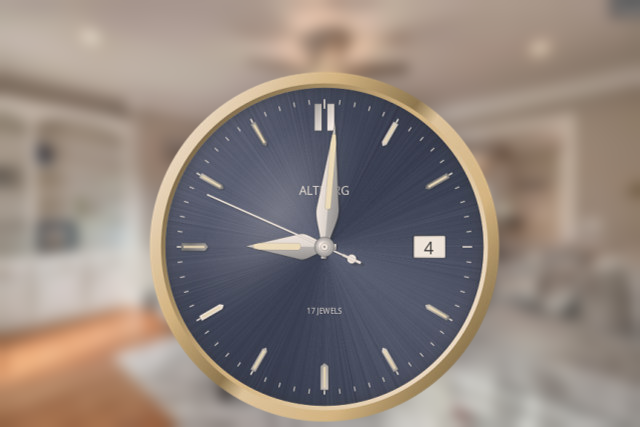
9:00:49
